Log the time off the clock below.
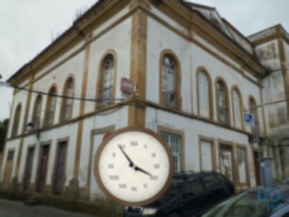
3:54
